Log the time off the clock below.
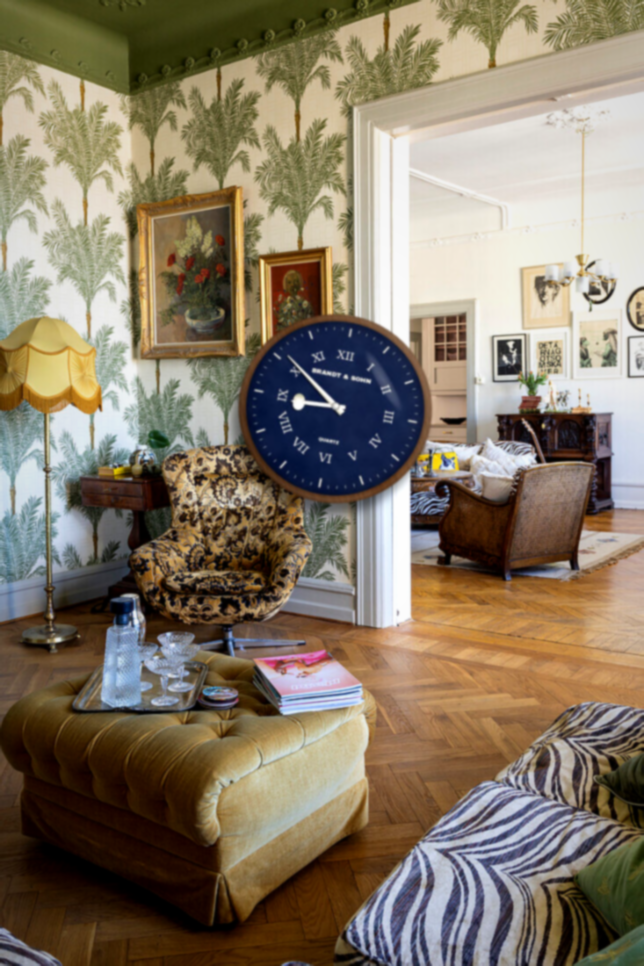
8:51
